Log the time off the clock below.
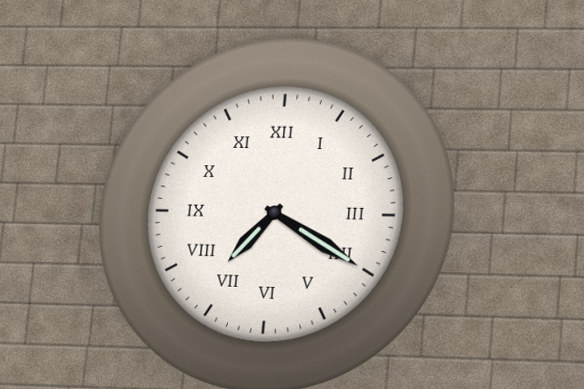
7:20
